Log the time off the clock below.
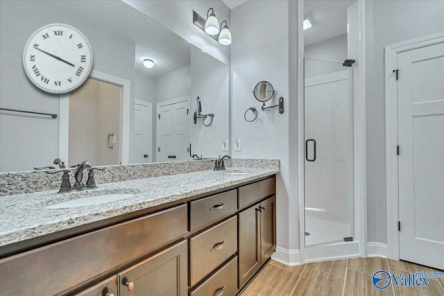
3:49
